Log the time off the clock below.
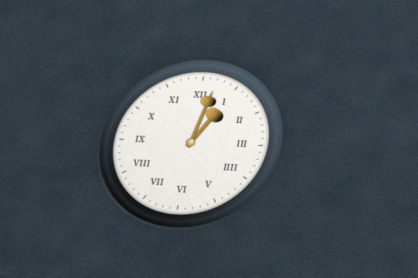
1:02
